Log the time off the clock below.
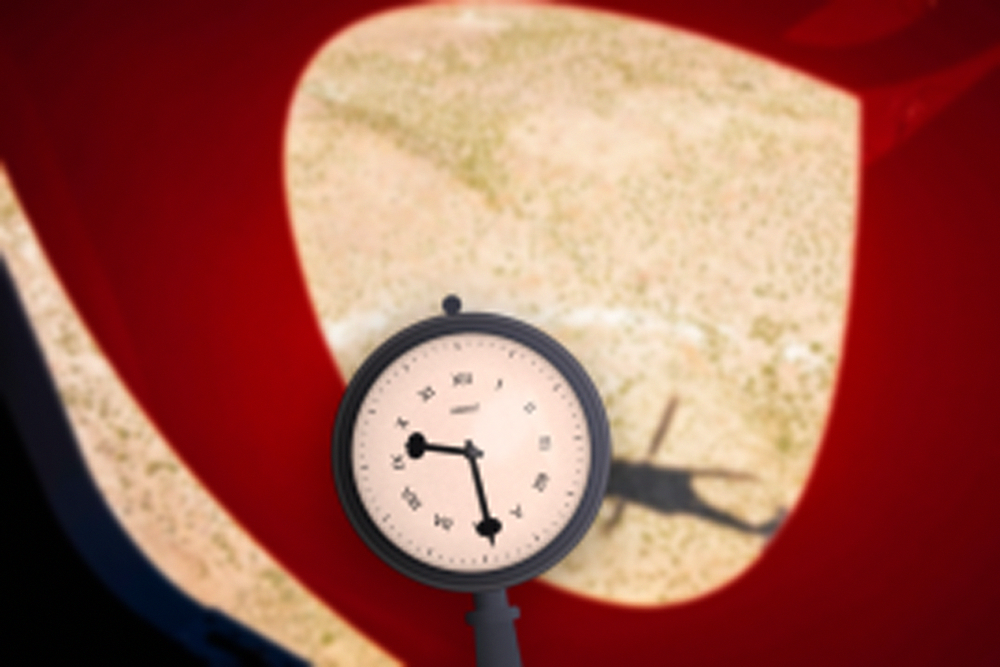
9:29
